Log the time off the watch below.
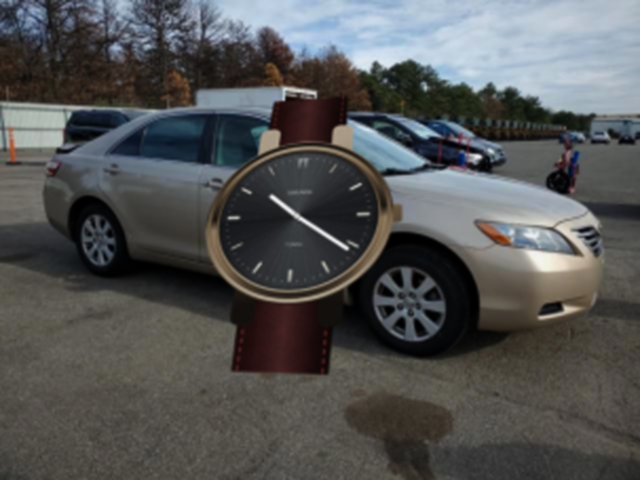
10:21
